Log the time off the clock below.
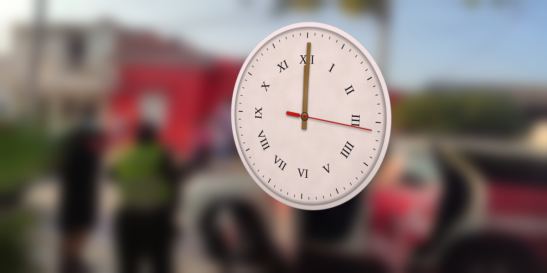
12:00:16
